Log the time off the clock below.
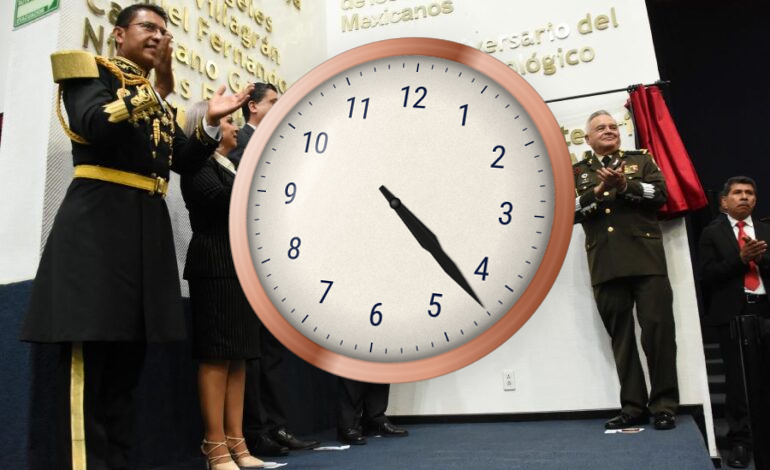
4:22
